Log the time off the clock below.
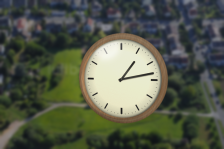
1:13
